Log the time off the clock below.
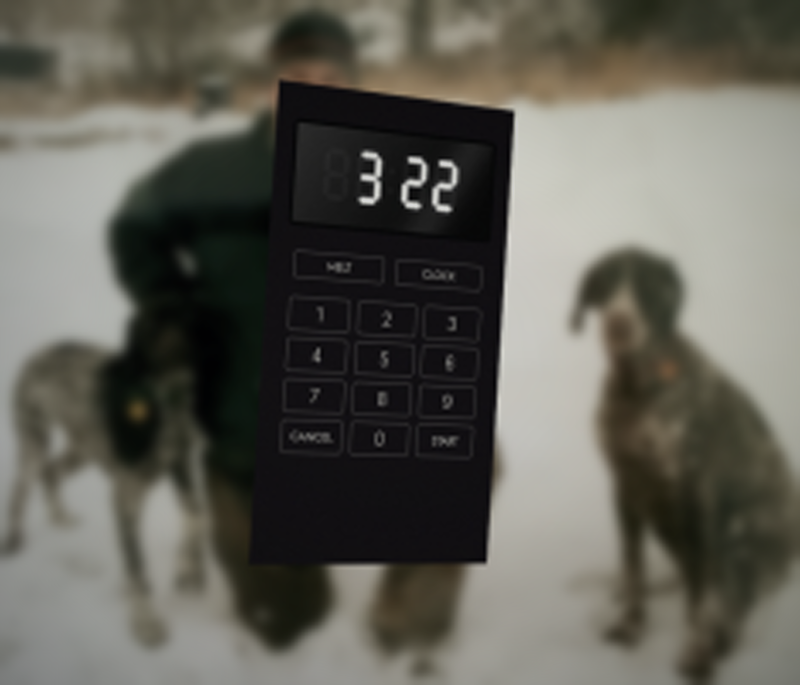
3:22
